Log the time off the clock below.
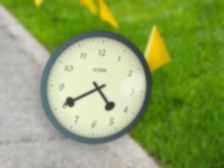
4:40
